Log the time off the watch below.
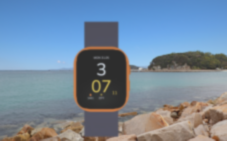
3:07
